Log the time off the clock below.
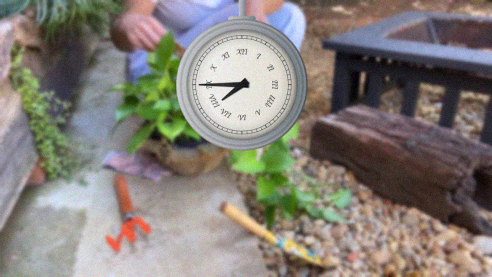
7:45
